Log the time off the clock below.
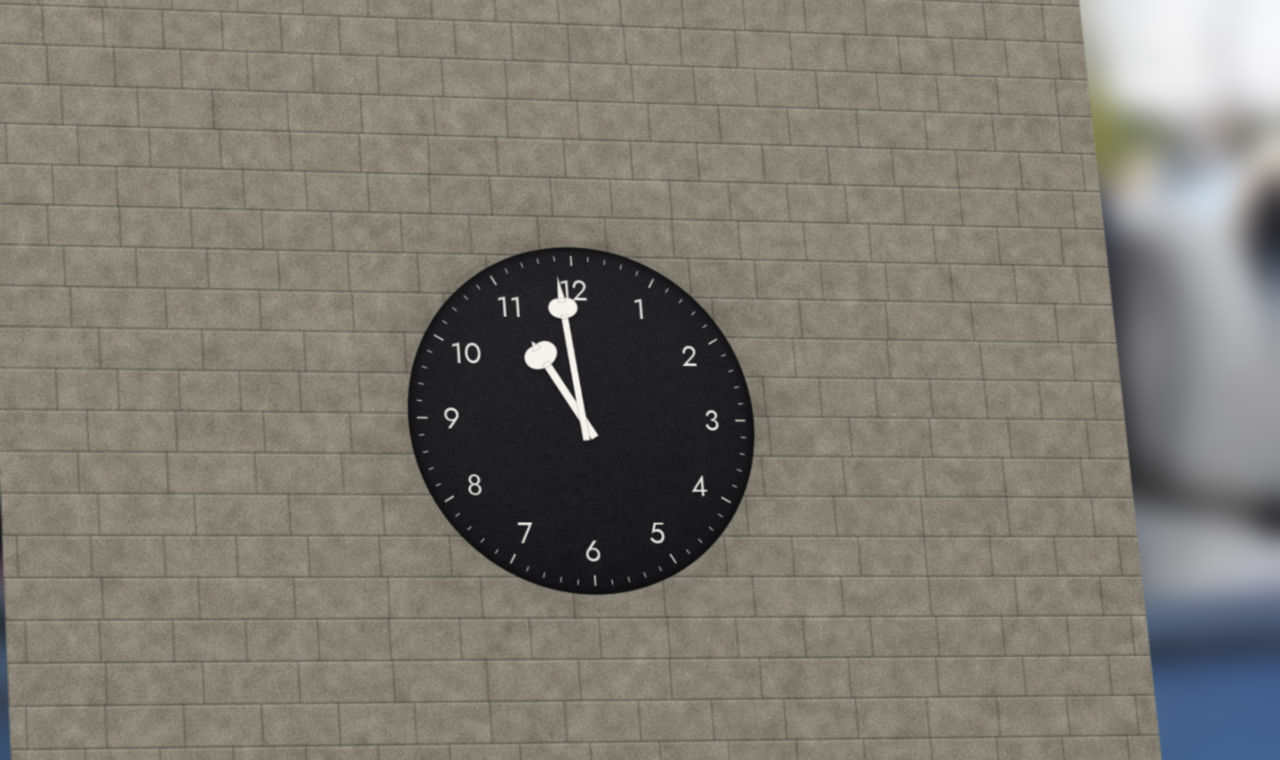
10:59
